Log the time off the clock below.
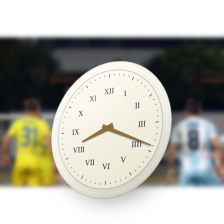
8:19
